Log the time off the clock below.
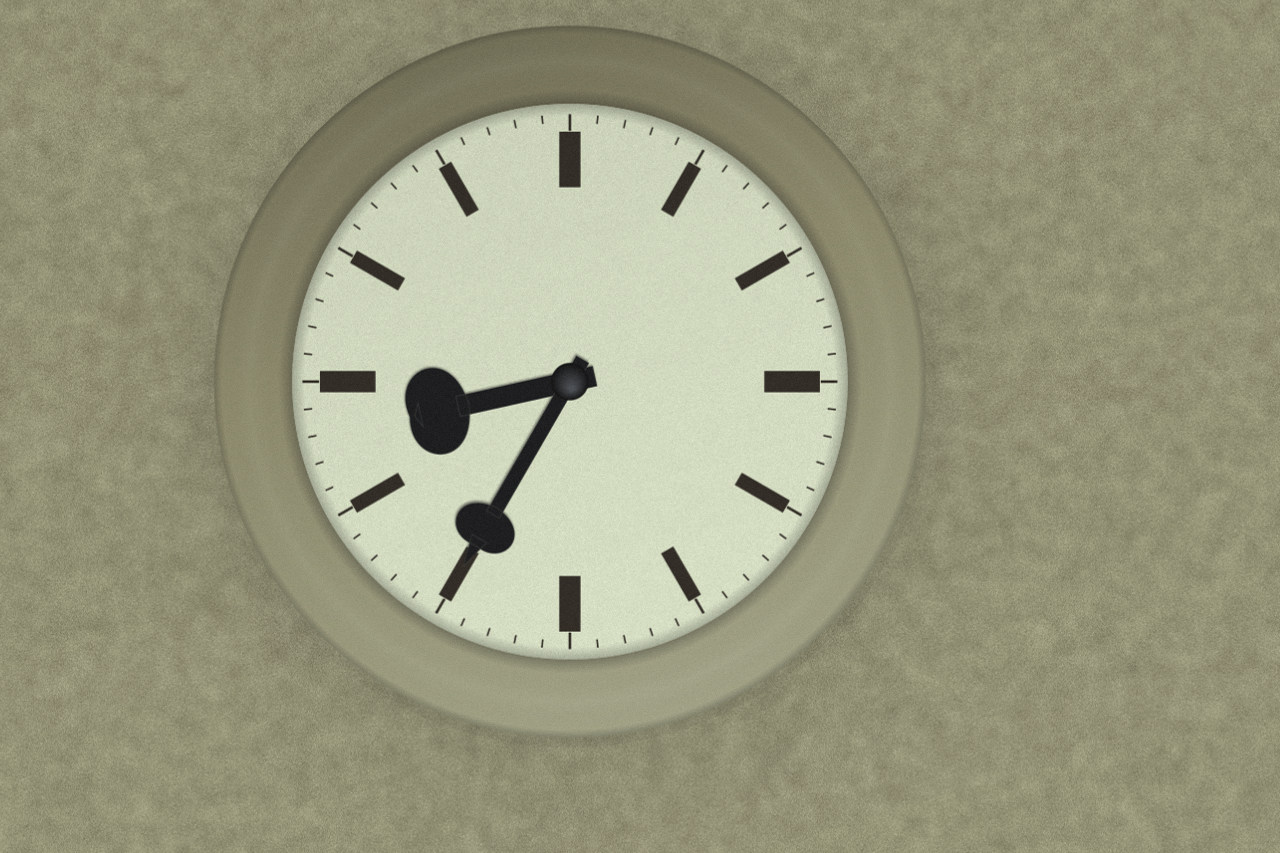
8:35
